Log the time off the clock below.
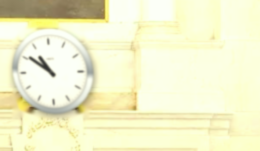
10:51
